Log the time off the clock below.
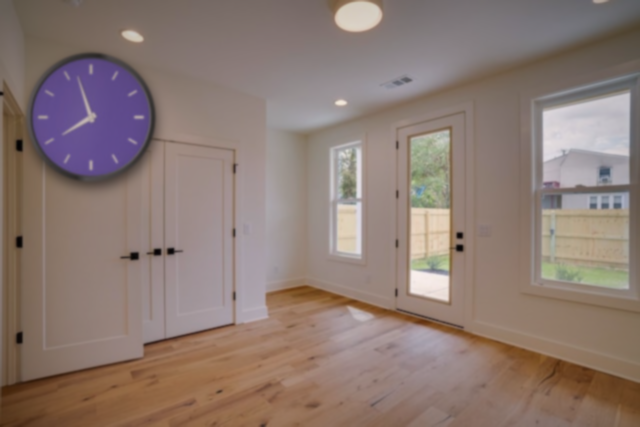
7:57
